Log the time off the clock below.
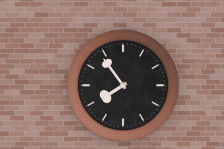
7:54
